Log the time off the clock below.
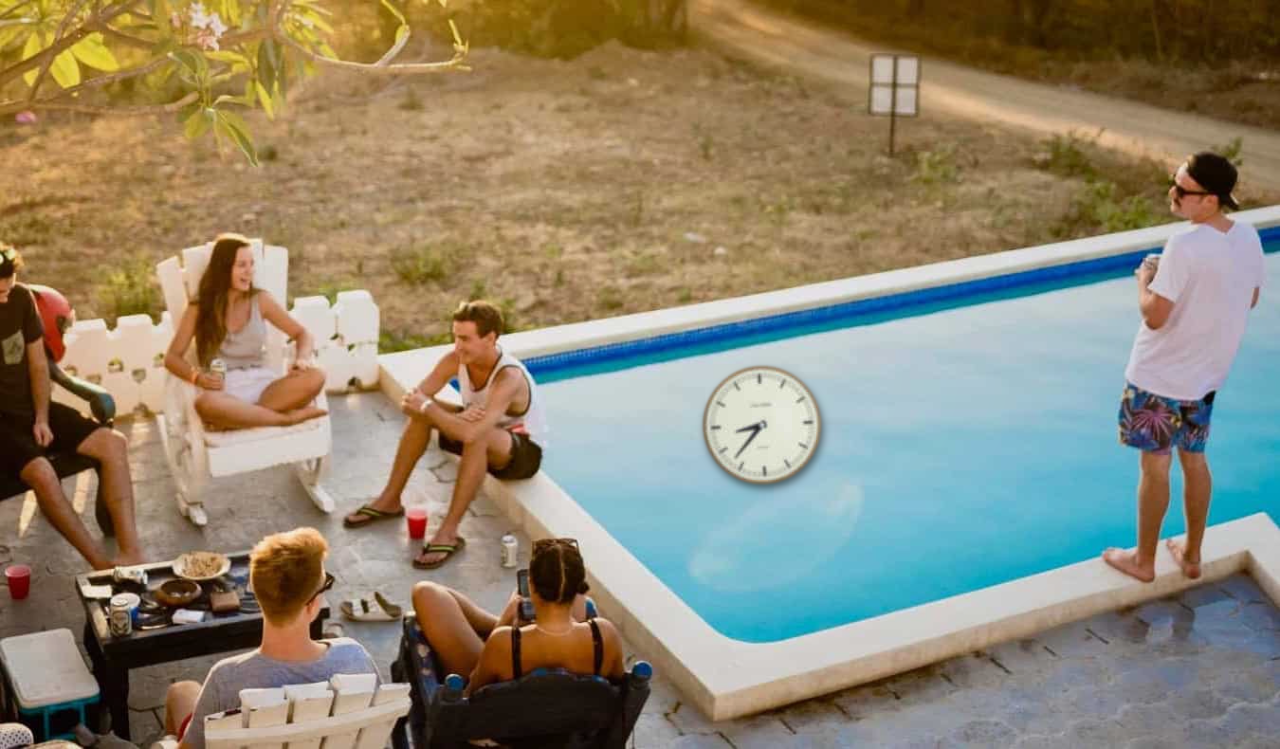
8:37
